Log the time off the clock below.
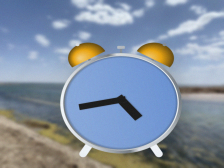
4:43
